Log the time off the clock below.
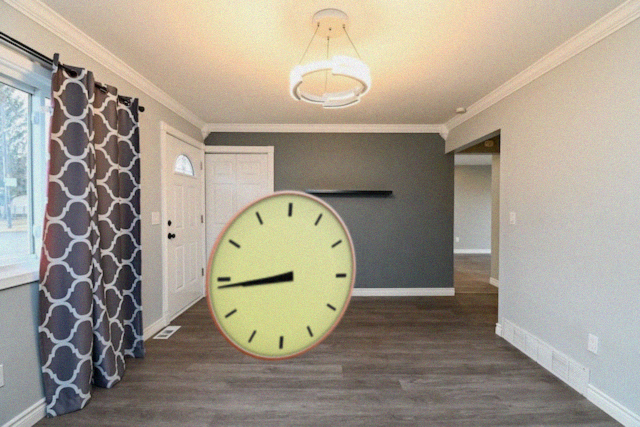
8:44
